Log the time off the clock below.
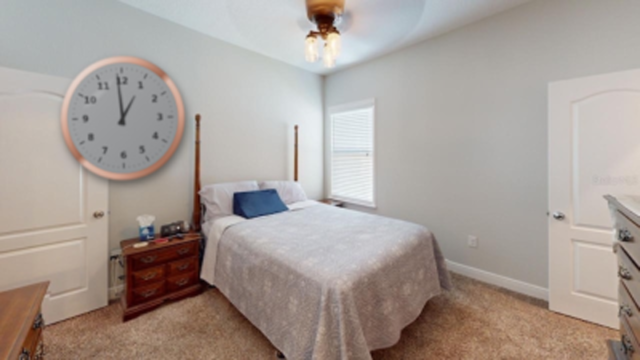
12:59
